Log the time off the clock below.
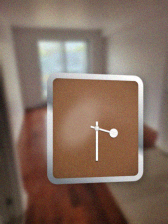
3:30
